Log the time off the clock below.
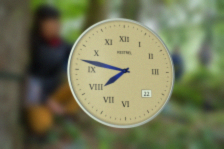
7:47
